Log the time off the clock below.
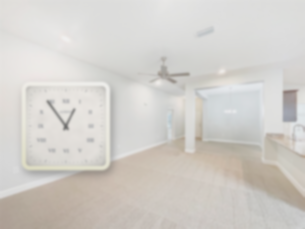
12:54
